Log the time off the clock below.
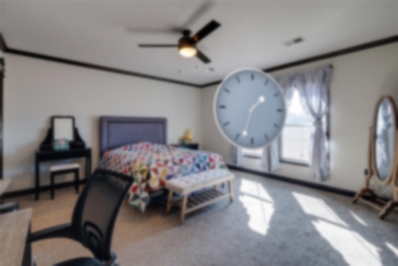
1:33
